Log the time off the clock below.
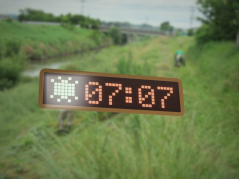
7:07
